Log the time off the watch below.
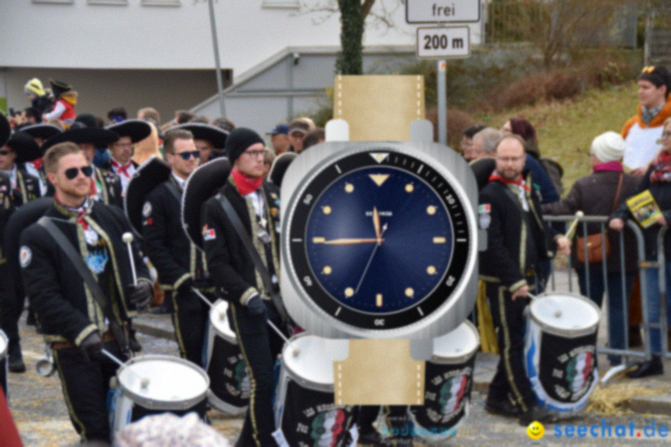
11:44:34
